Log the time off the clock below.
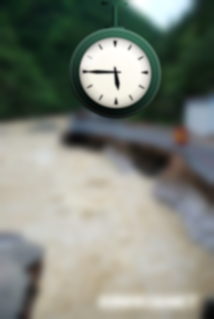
5:45
